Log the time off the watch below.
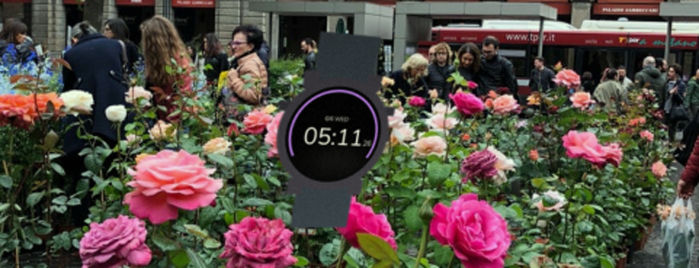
5:11
